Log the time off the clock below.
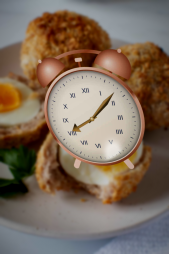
8:08
